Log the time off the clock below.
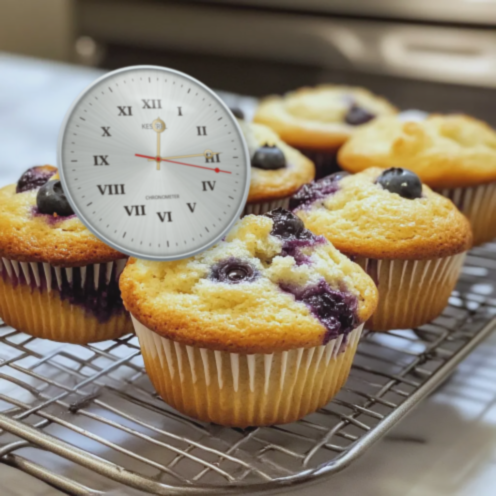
12:14:17
